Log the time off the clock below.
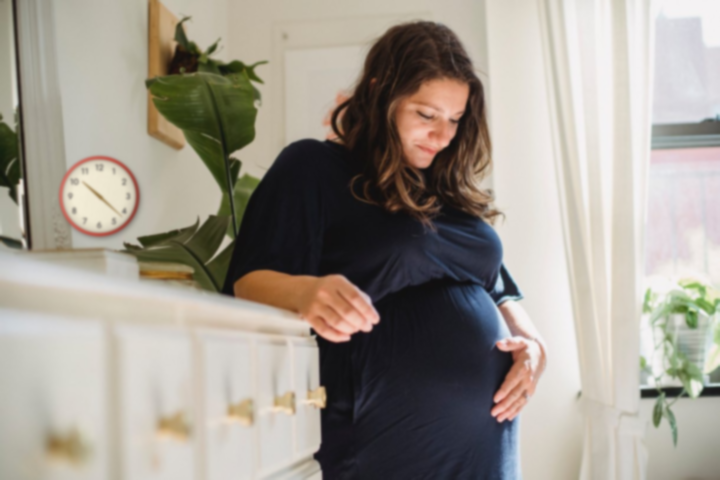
10:22
